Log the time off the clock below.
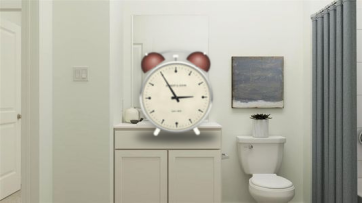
2:55
